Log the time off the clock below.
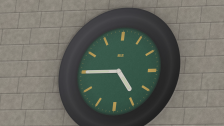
4:45
